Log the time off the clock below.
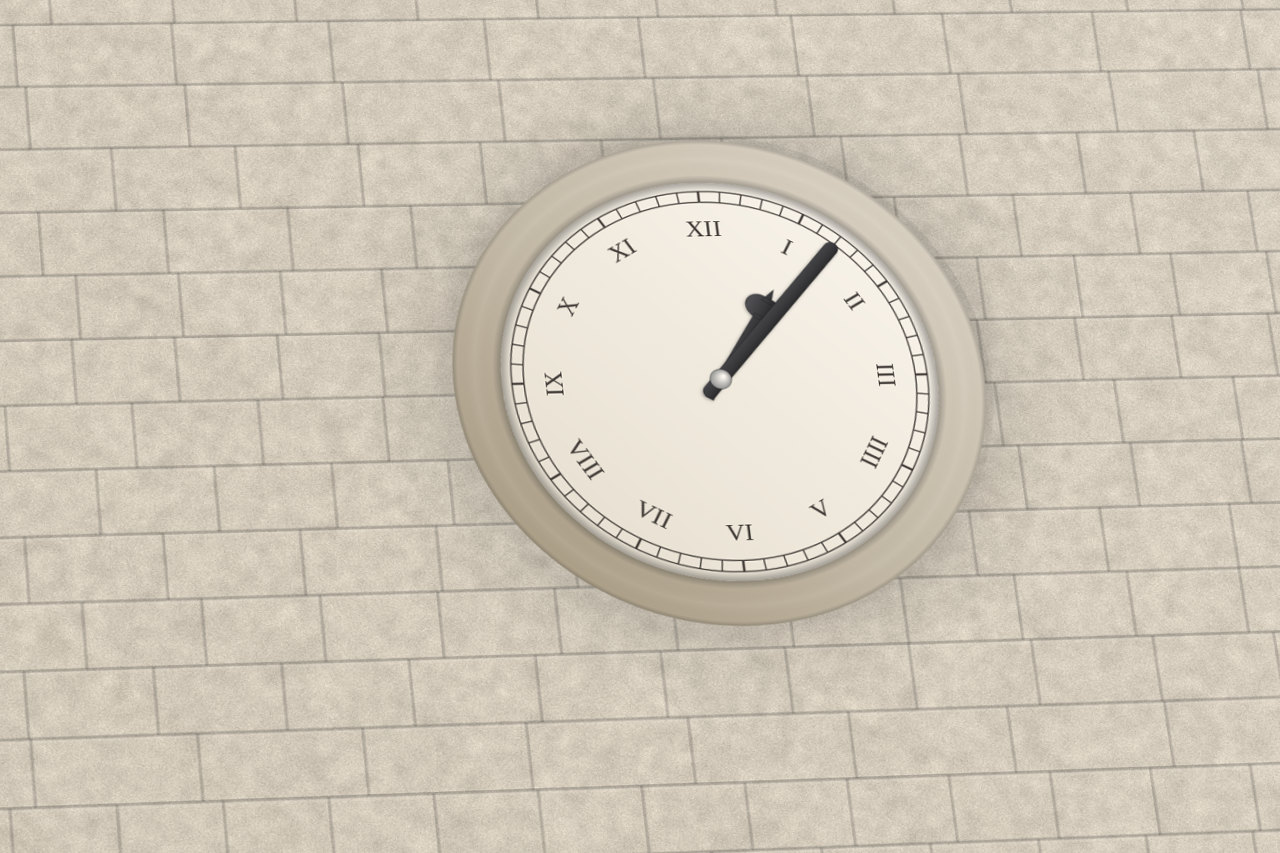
1:07
